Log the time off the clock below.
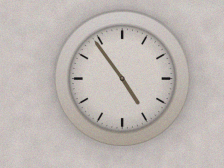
4:54
